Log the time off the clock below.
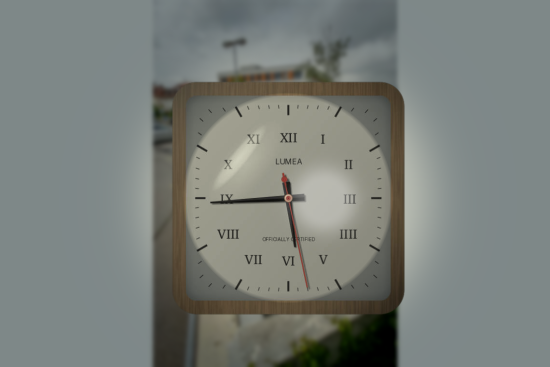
5:44:28
